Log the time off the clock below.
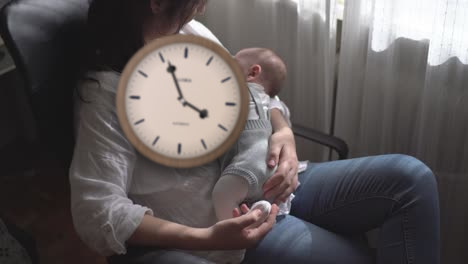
3:56
